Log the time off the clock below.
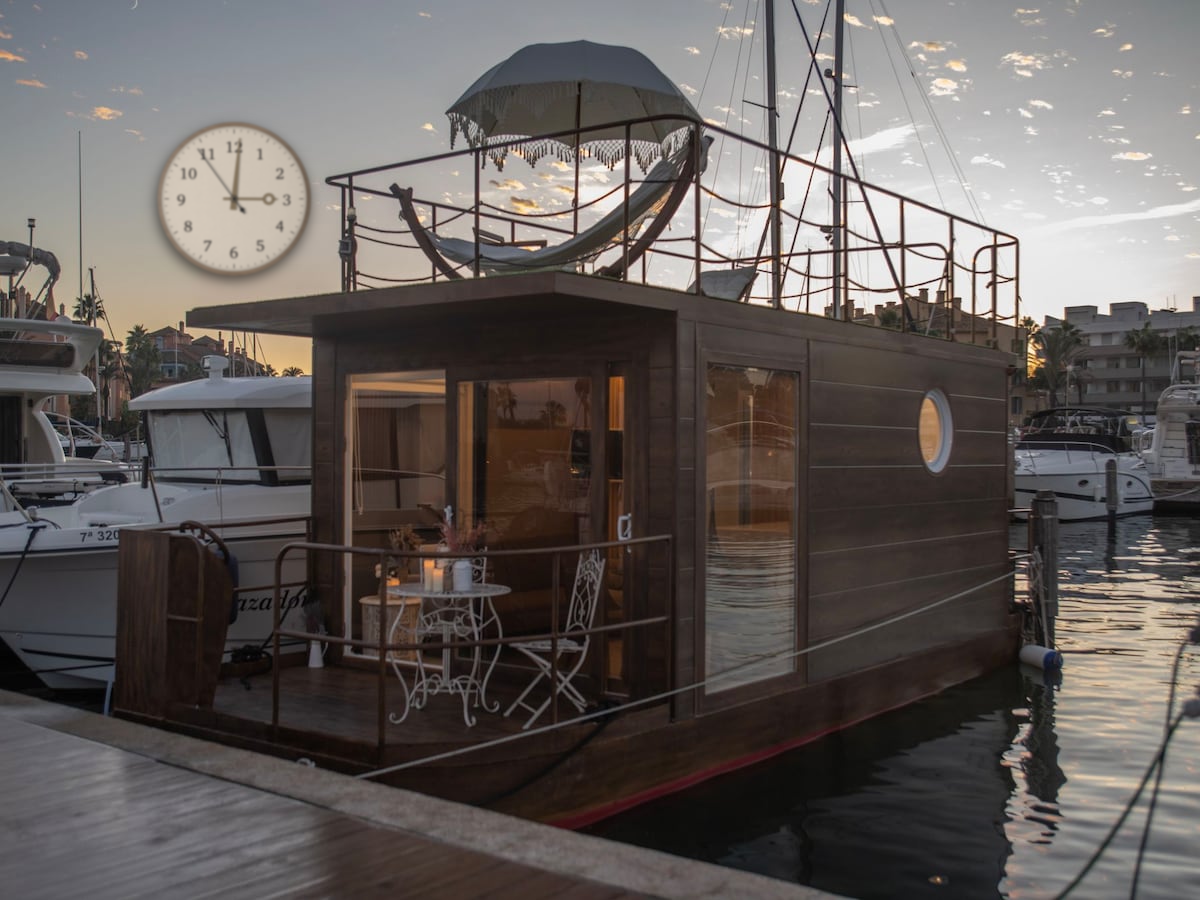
3:00:54
